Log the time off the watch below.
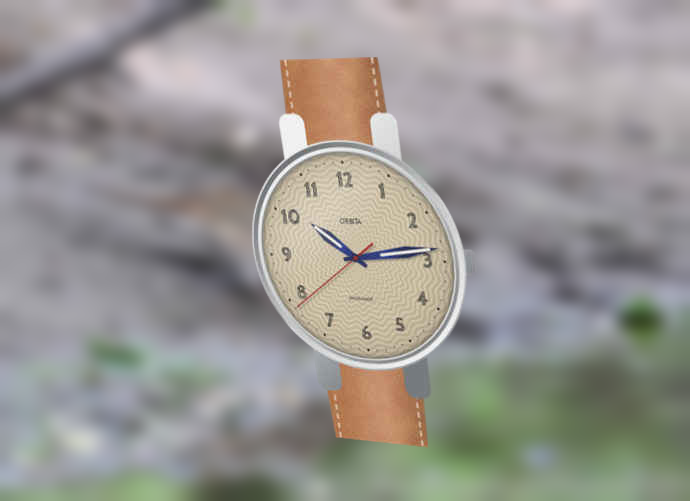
10:13:39
